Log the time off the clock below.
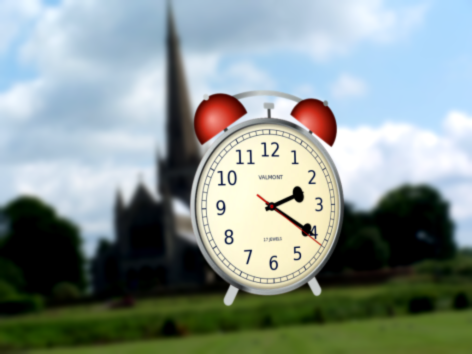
2:20:21
